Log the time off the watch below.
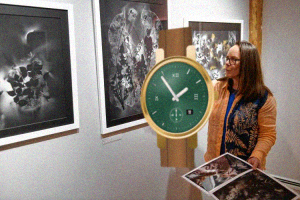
1:54
